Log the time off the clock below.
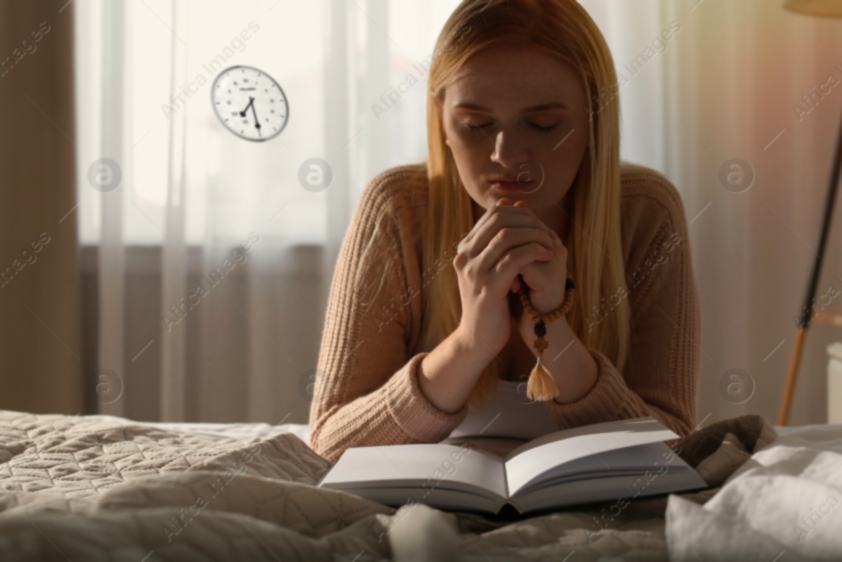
7:30
